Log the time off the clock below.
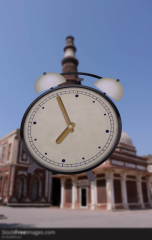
6:55
